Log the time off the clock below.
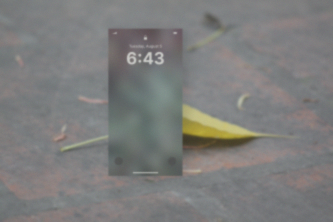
6:43
